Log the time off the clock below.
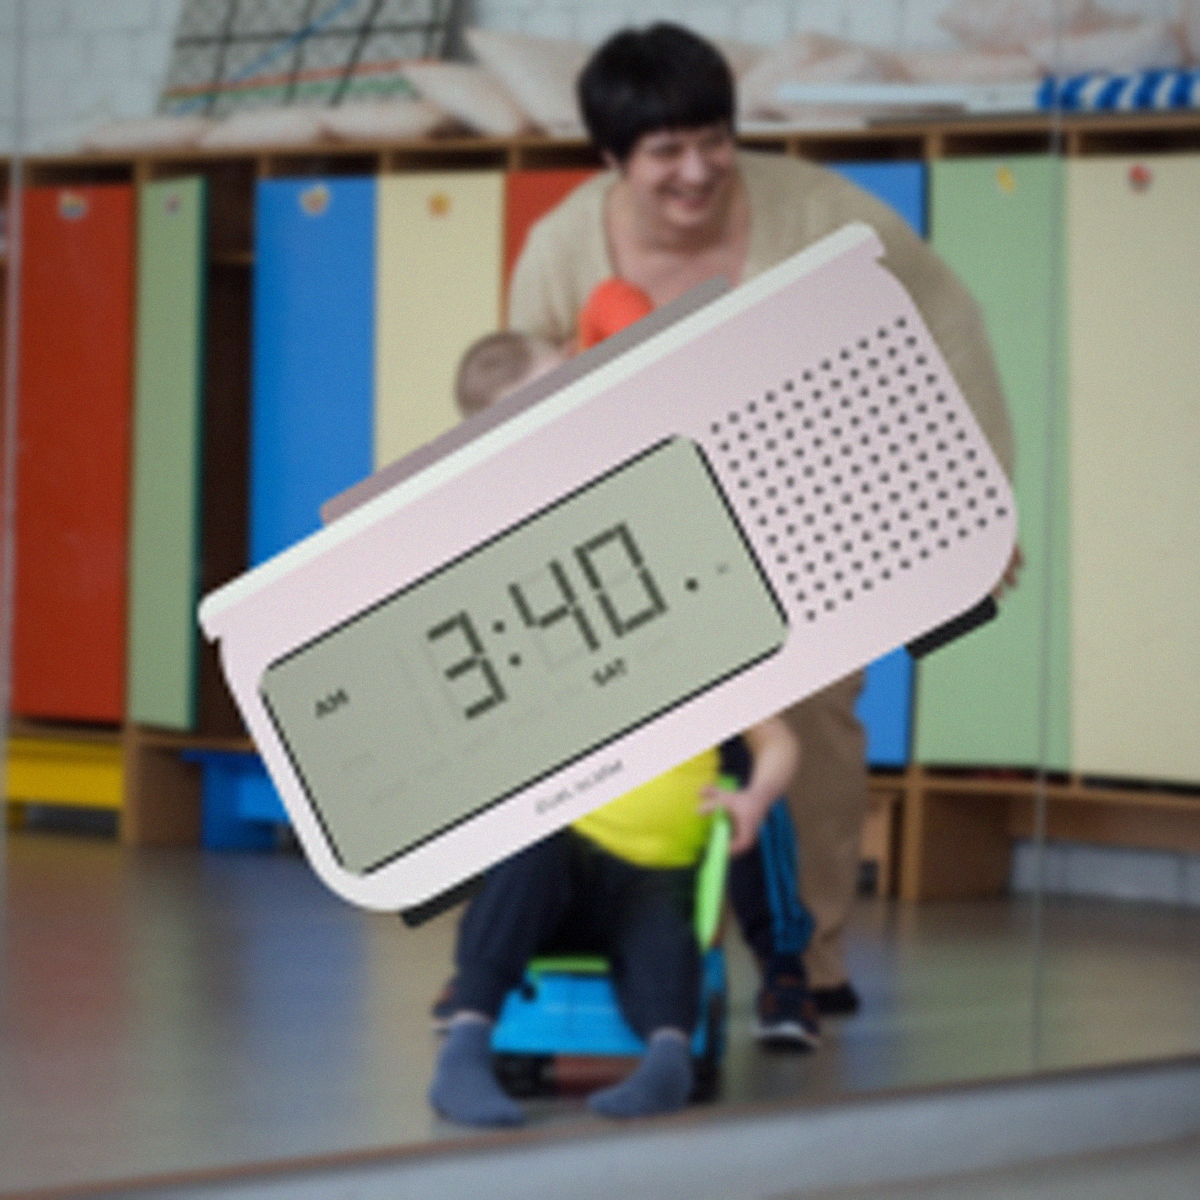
3:40
